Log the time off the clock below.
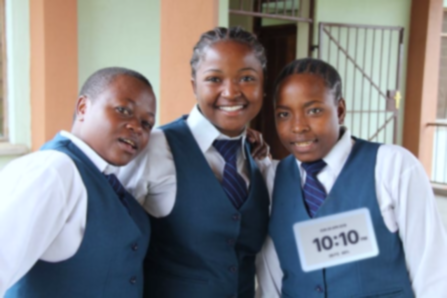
10:10
